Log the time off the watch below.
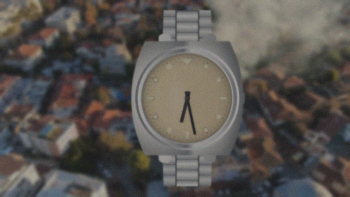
6:28
